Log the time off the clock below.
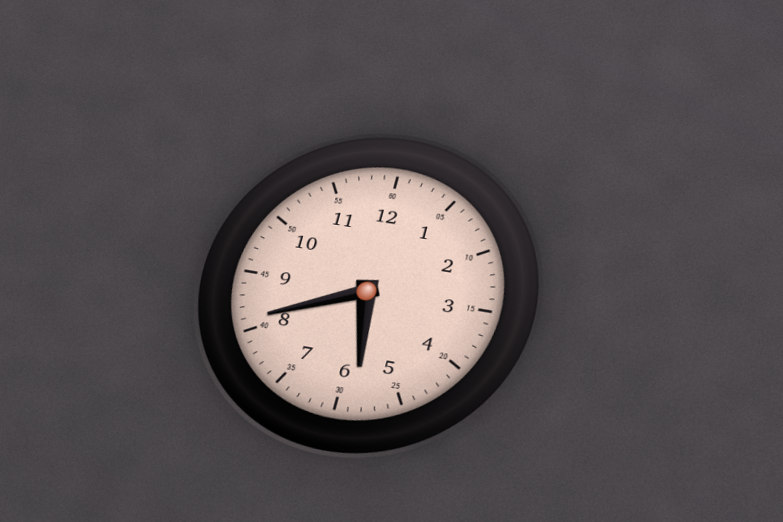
5:41
